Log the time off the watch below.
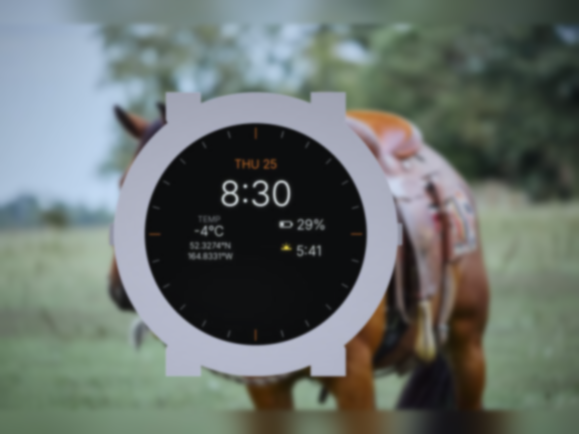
8:30
